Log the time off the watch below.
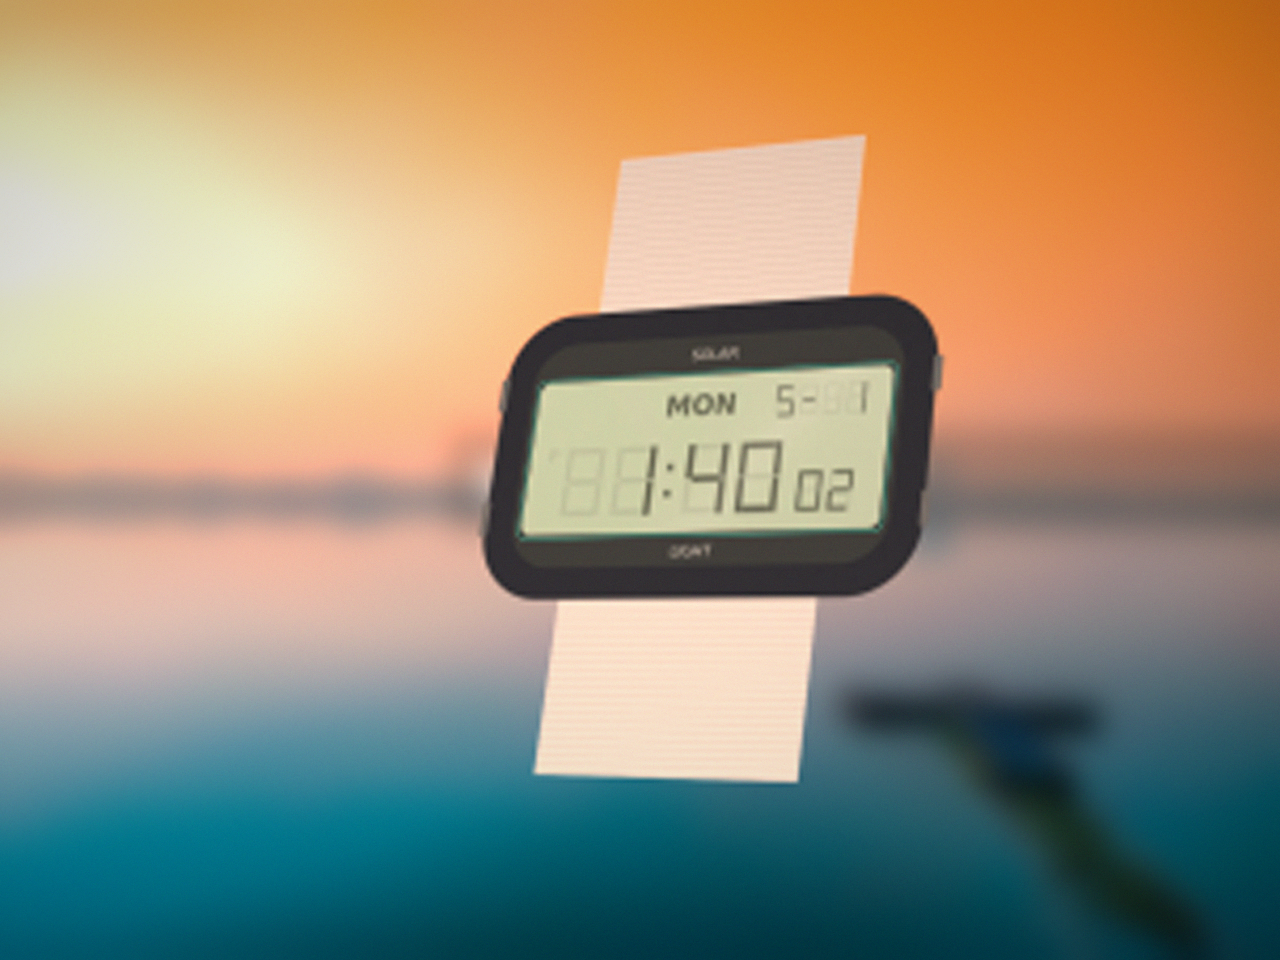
1:40:02
